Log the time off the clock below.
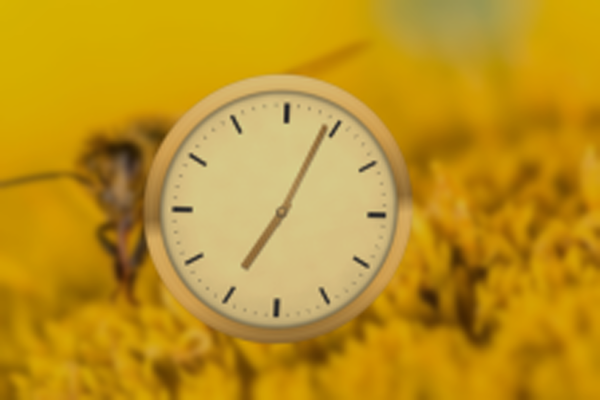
7:04
